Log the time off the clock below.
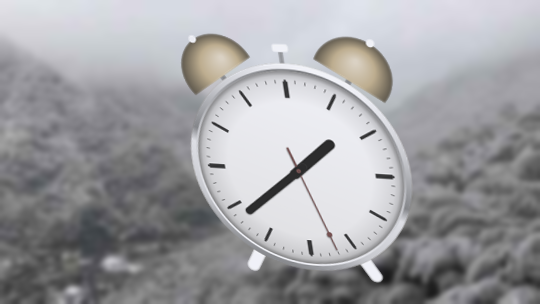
1:38:27
